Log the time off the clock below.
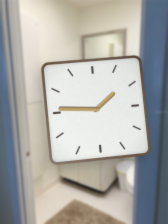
1:46
